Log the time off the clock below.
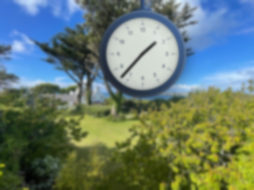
1:37
